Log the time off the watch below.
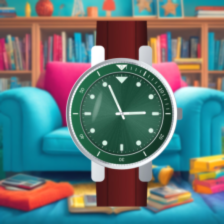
2:56
